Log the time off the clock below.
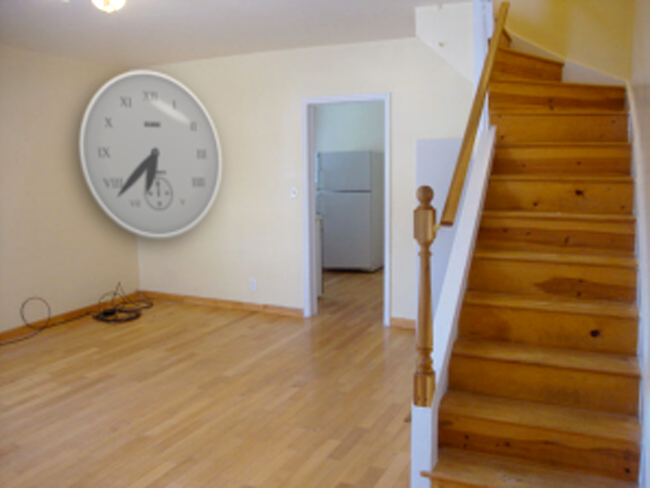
6:38
